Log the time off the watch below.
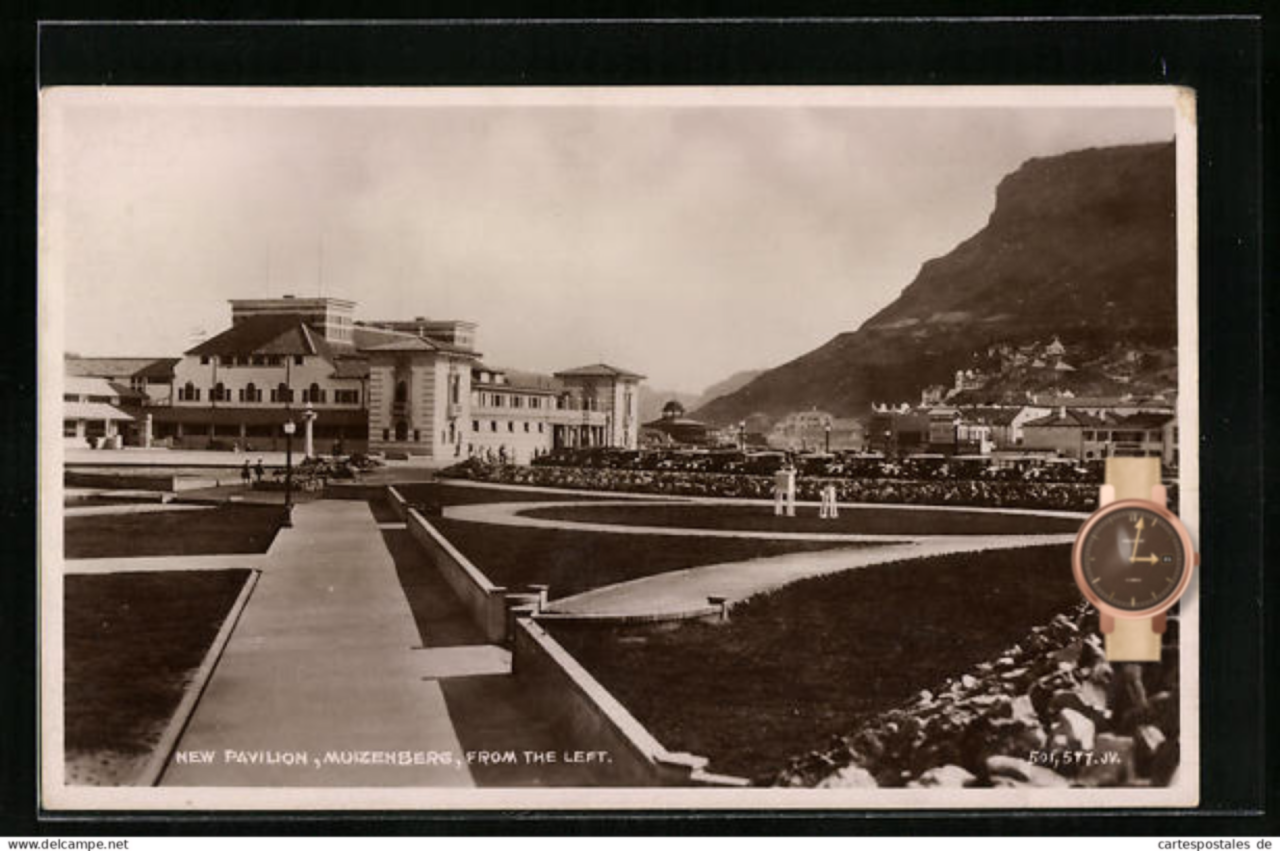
3:02
